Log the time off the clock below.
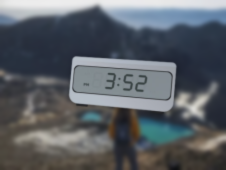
3:52
